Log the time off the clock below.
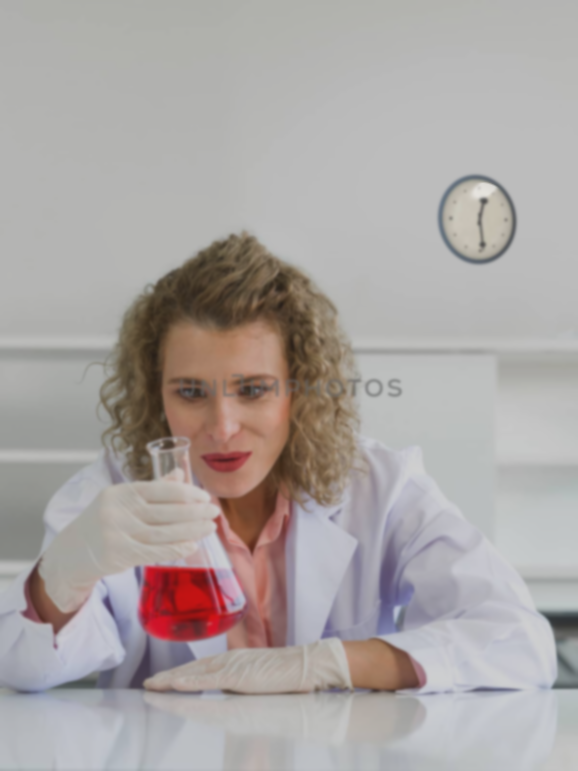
12:29
